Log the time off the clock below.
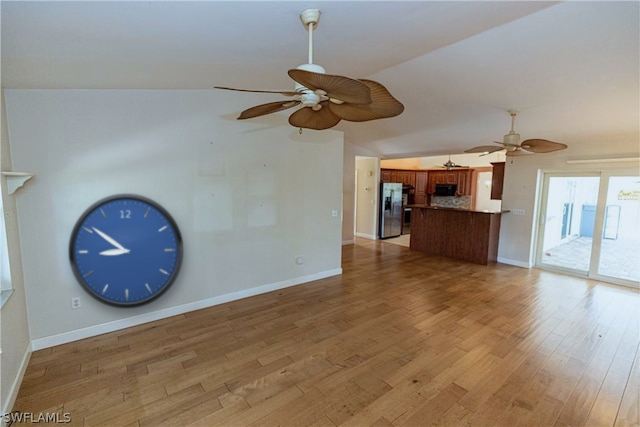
8:51
